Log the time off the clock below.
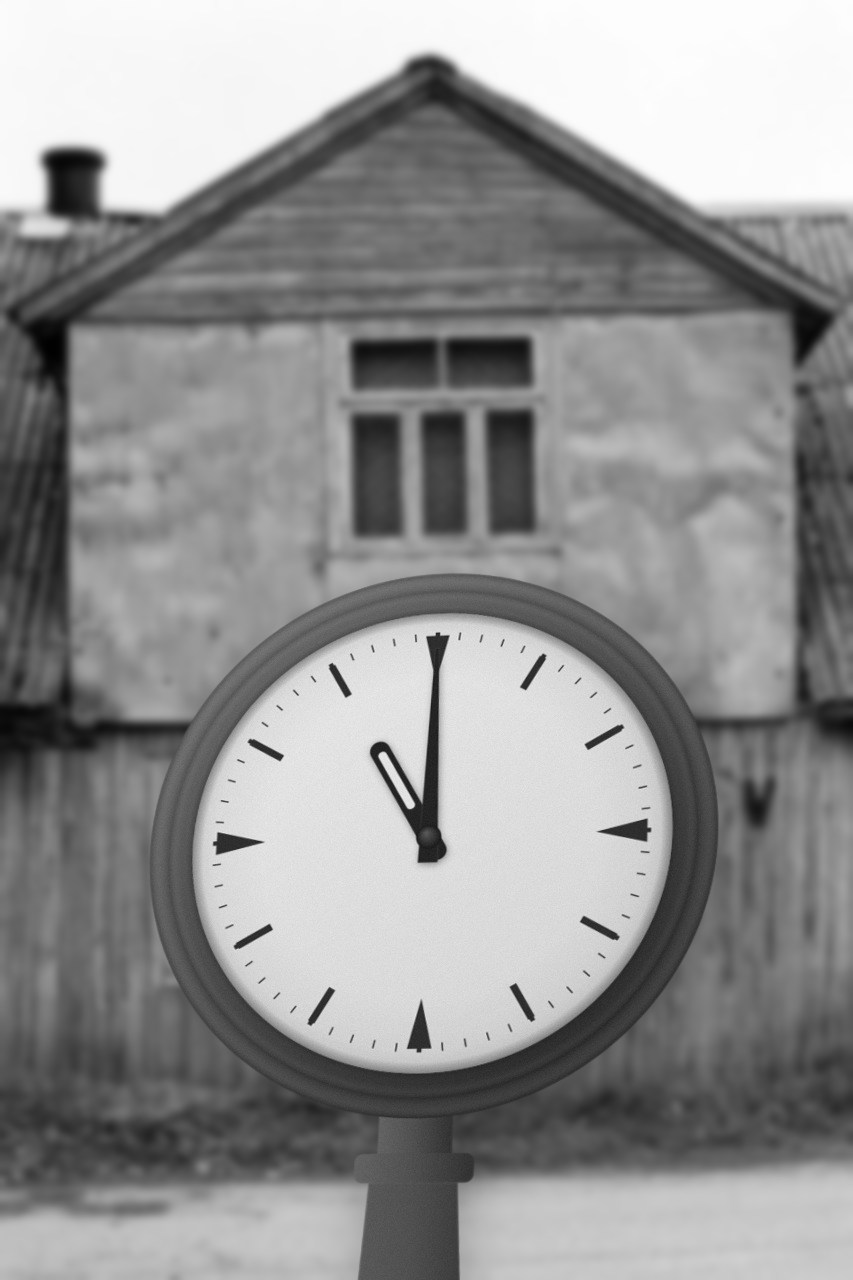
11:00
